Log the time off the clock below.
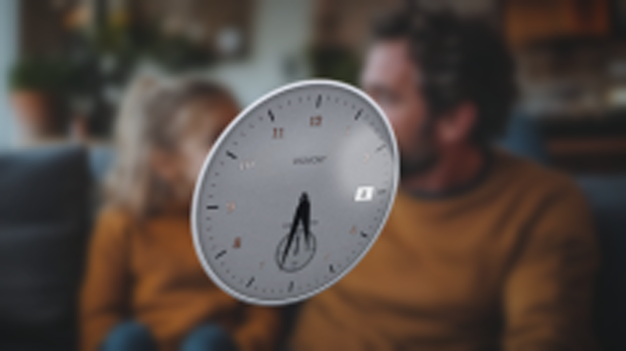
5:32
